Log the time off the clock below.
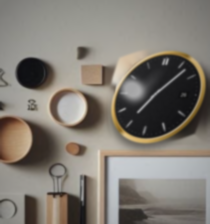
7:07
